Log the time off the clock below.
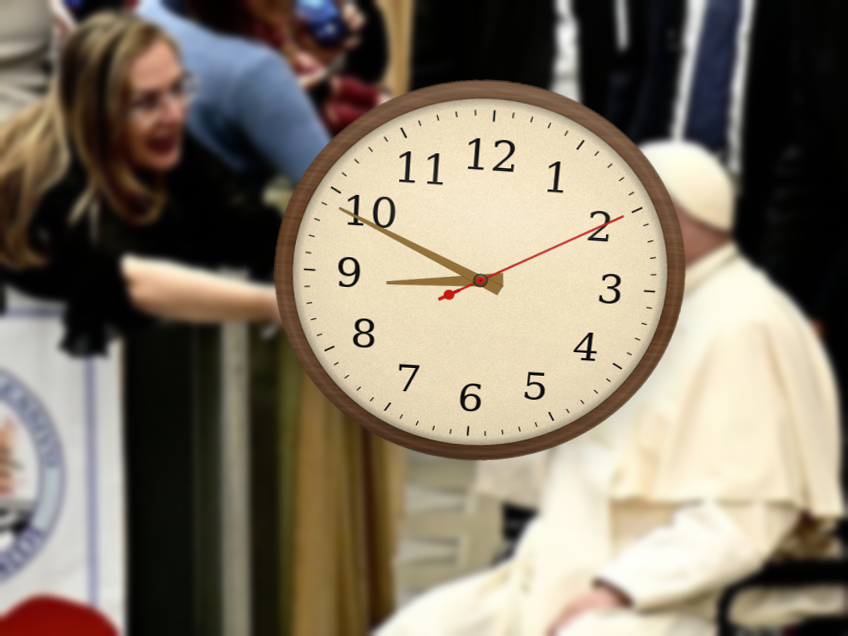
8:49:10
